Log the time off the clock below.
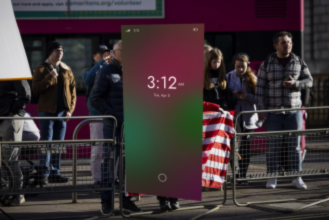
3:12
